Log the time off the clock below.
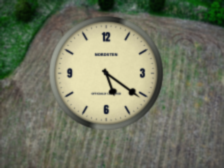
5:21
